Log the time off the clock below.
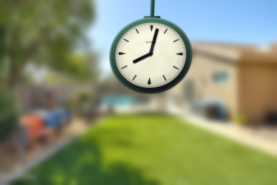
8:02
